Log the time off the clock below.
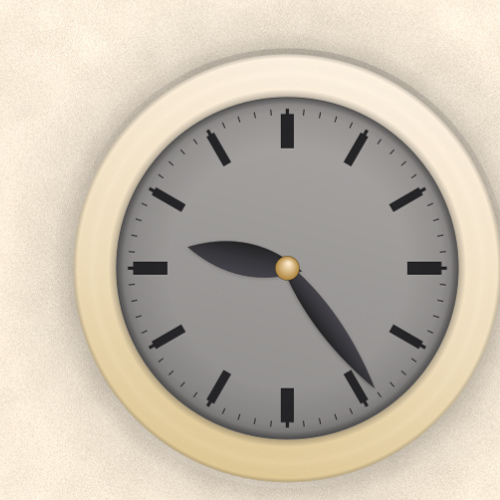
9:24
